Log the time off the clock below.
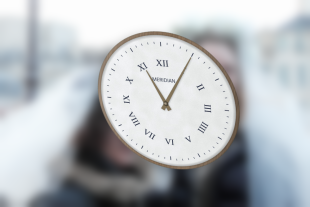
11:05
